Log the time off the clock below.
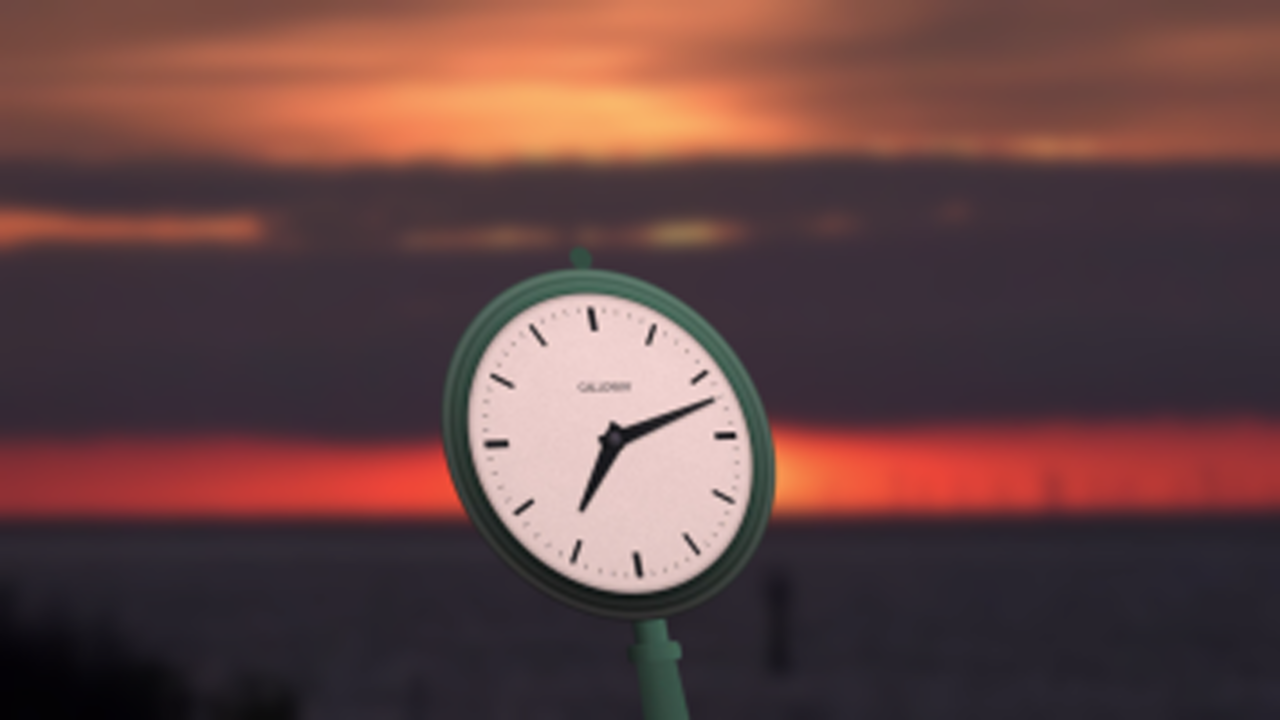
7:12
